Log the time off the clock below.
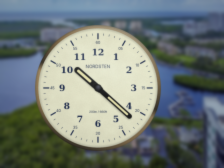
10:22
